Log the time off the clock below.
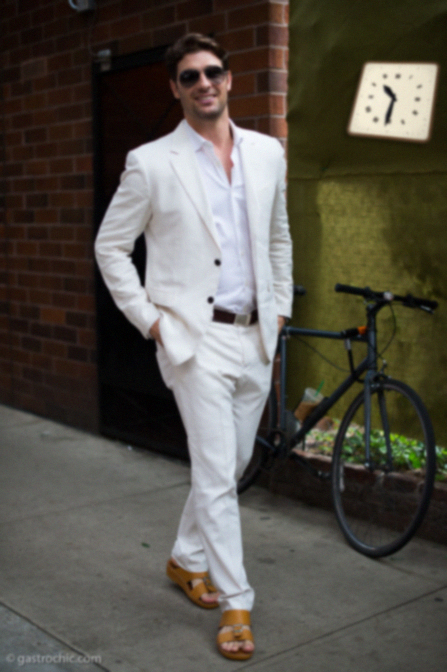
10:31
